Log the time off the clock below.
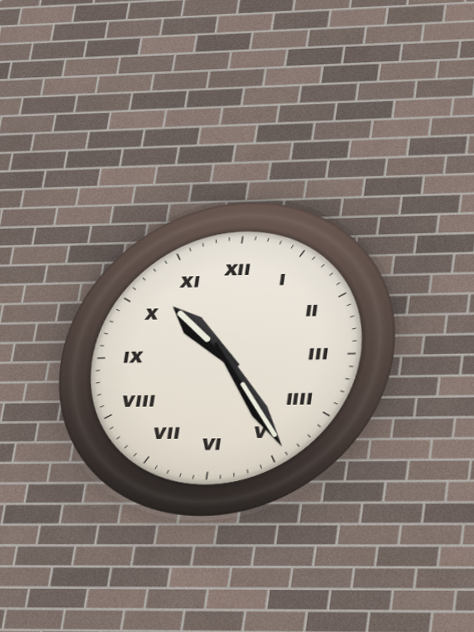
10:24
